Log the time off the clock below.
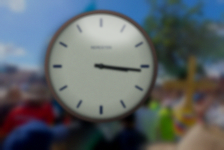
3:16
